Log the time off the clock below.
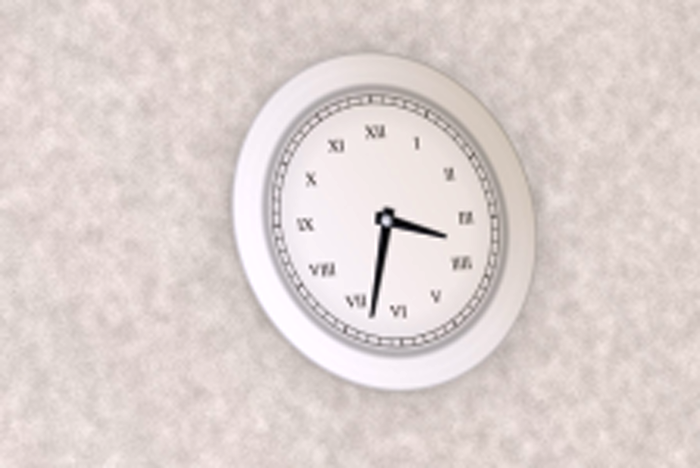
3:33
